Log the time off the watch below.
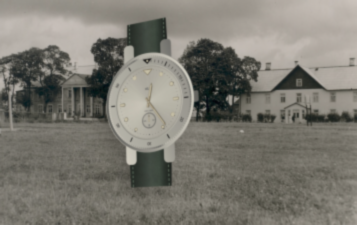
12:24
